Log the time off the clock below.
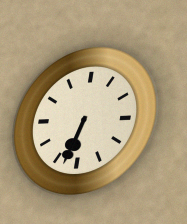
6:33
